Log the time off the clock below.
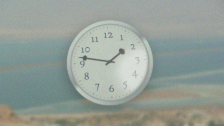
1:47
